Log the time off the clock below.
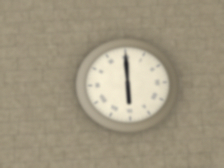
6:00
